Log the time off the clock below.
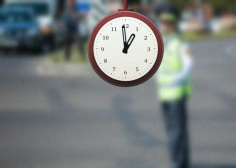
12:59
